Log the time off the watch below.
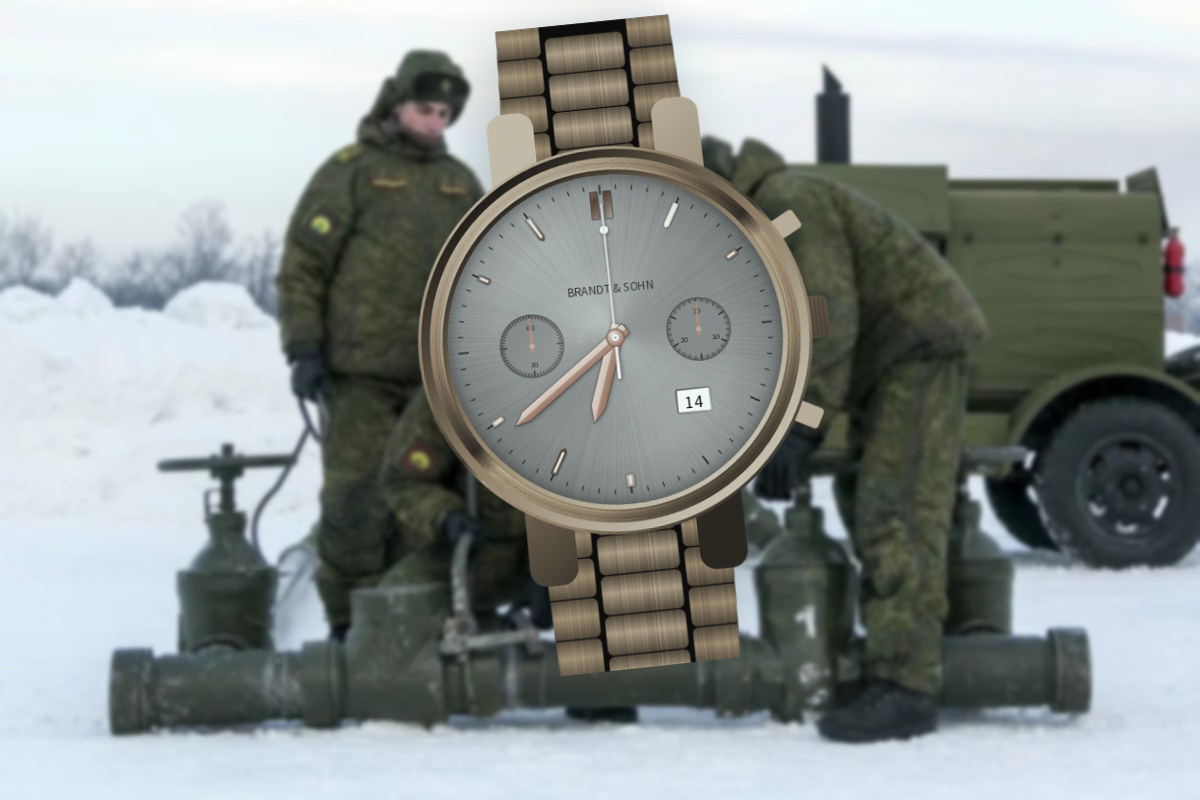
6:39
